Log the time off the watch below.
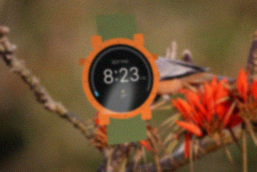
8:23
